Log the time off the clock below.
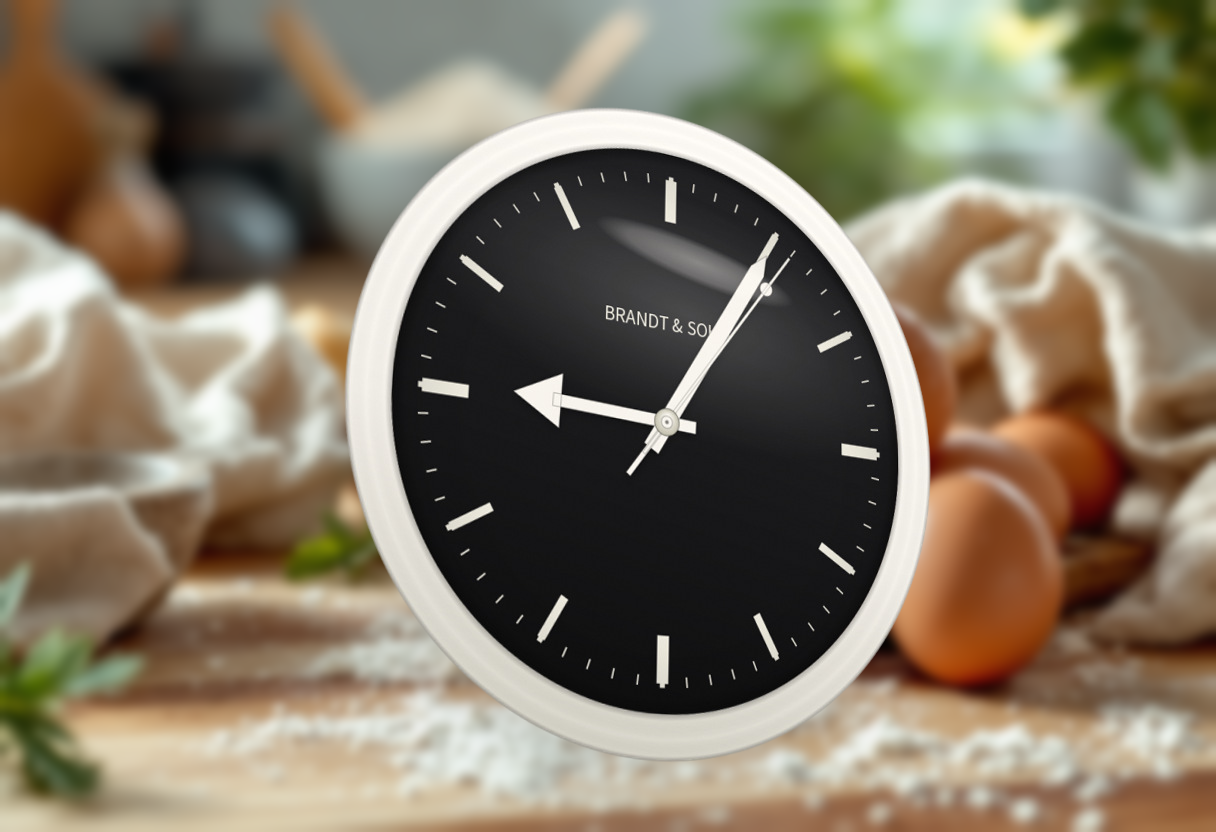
9:05:06
